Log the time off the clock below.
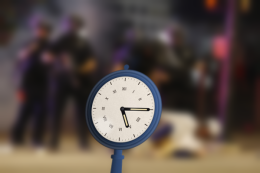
5:15
